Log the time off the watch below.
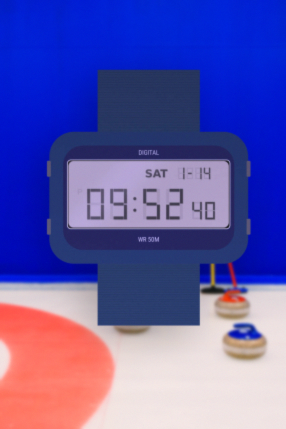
9:52:40
